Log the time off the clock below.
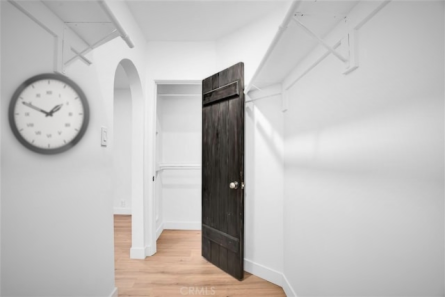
1:49
